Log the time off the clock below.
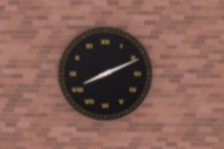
8:11
